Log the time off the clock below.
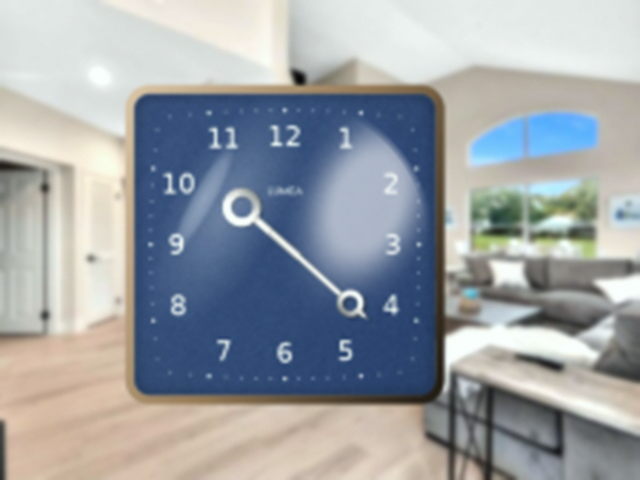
10:22
